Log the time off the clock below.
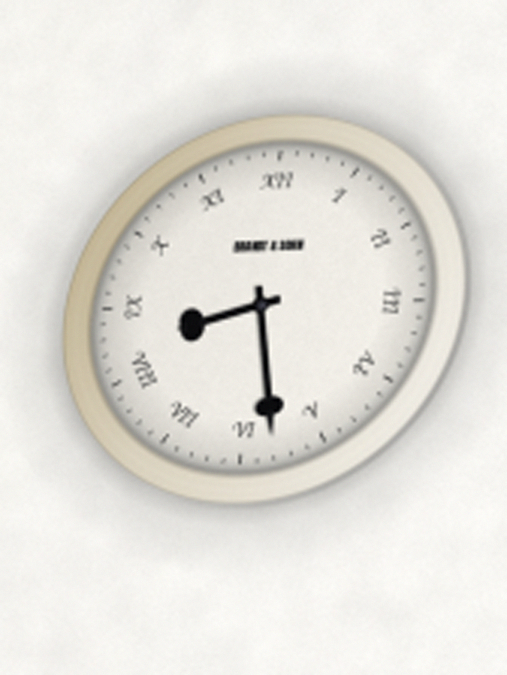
8:28
